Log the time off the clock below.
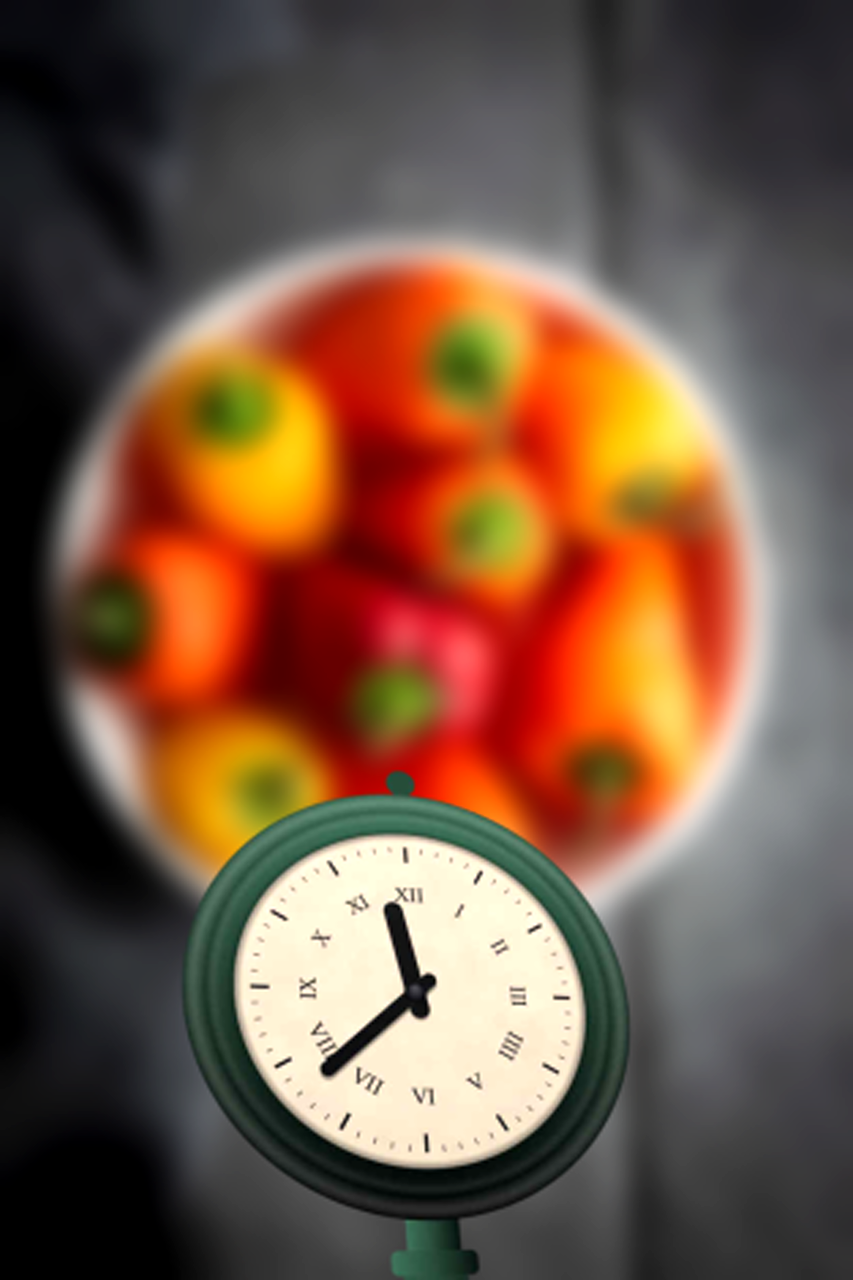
11:38
